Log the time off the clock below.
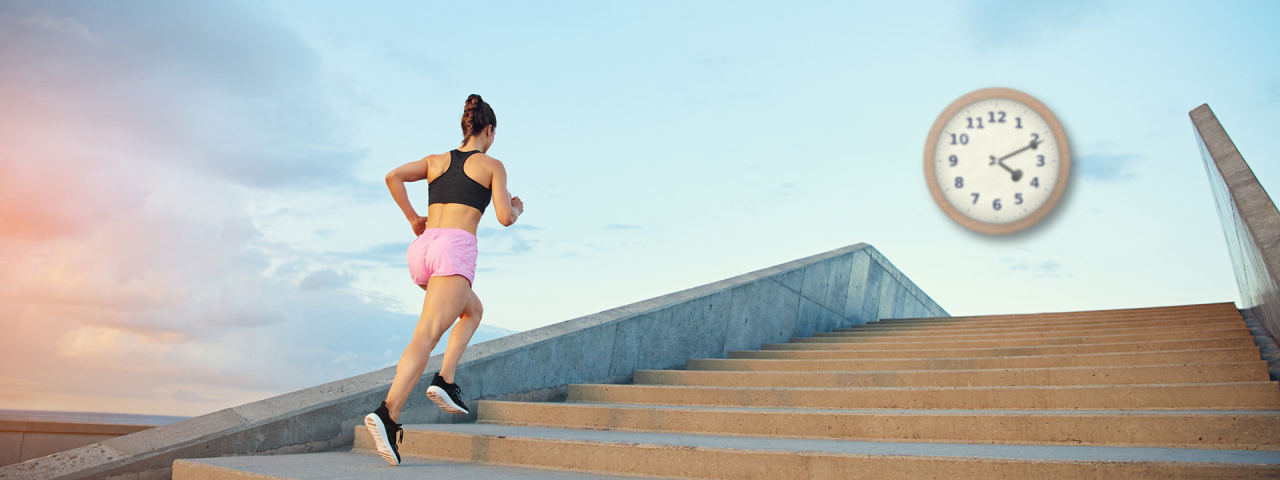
4:11
